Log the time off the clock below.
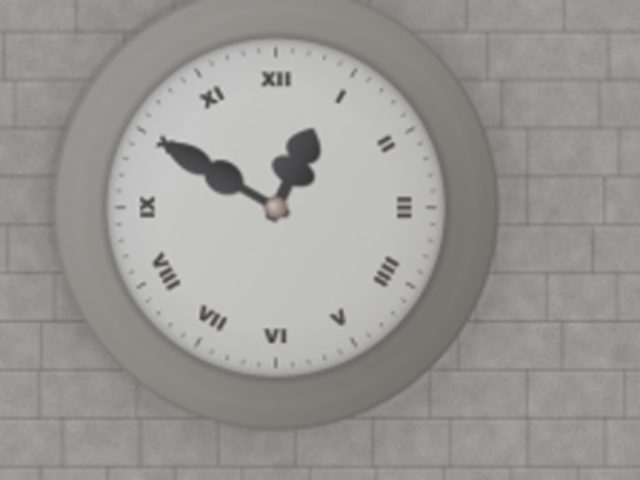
12:50
